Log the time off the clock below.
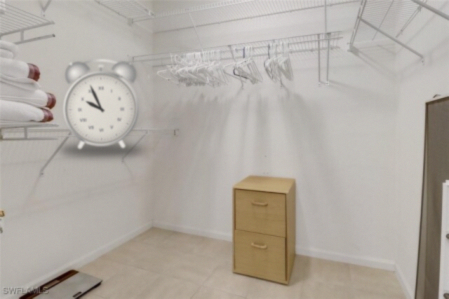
9:56
